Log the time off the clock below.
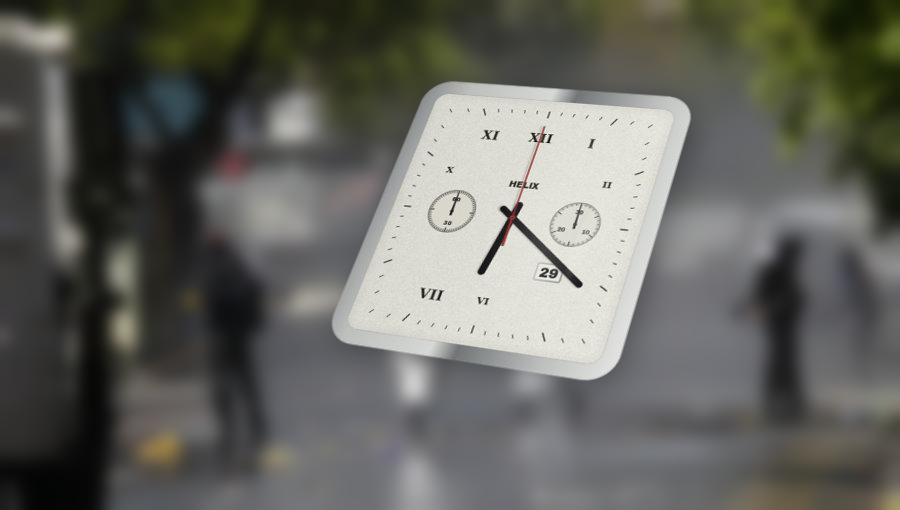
6:21
